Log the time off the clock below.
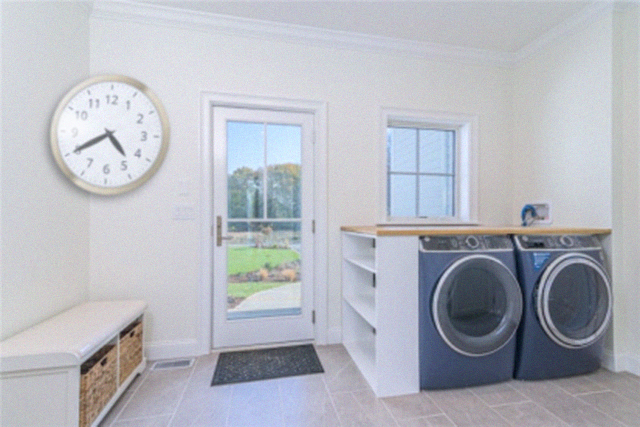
4:40
